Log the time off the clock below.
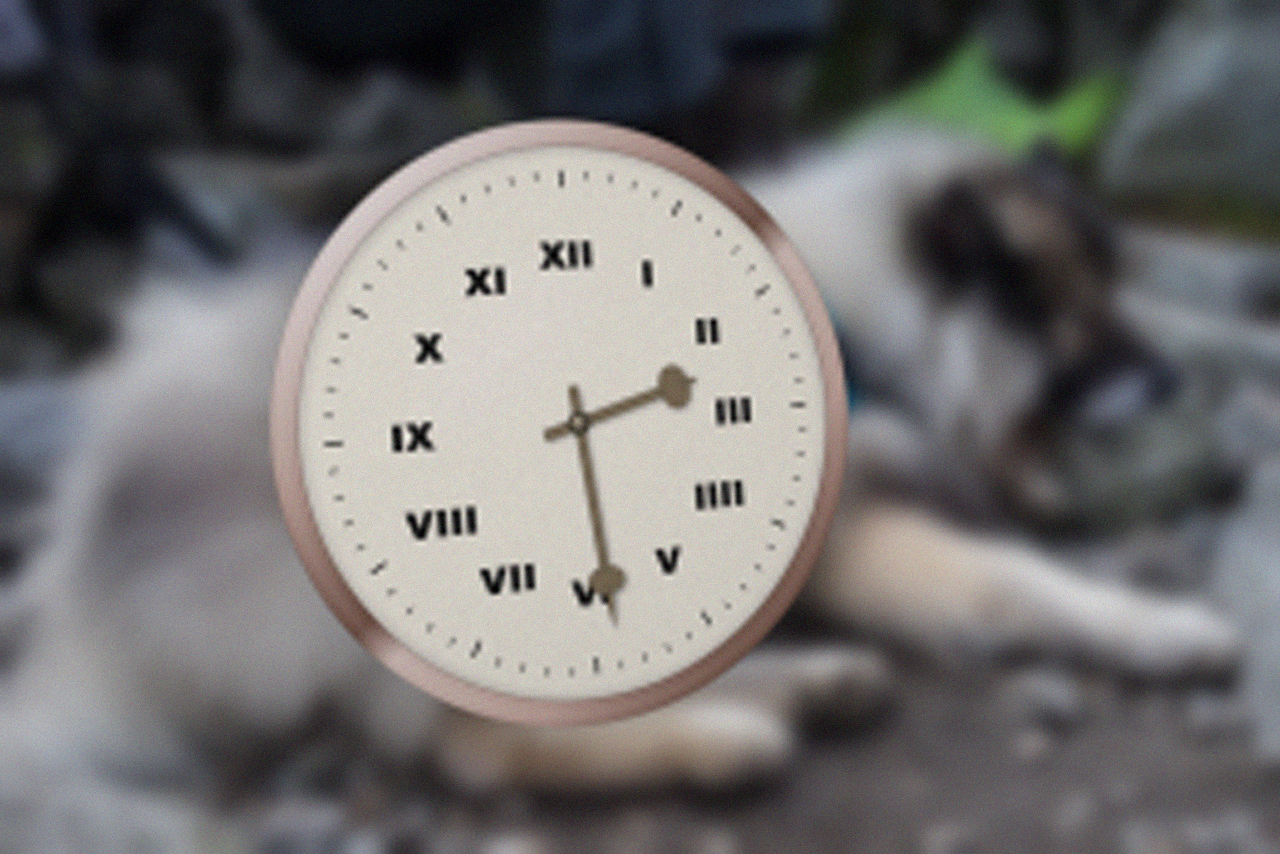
2:29
